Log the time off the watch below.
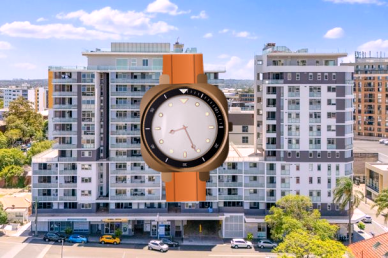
8:26
